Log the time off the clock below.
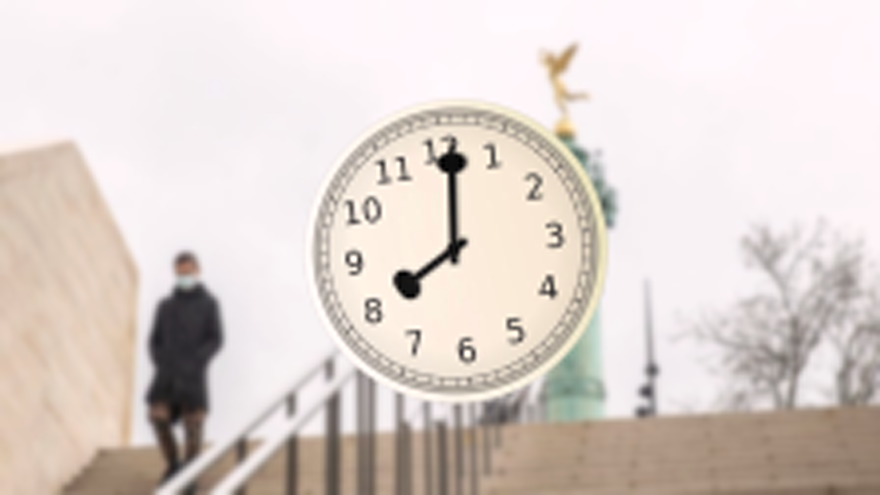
8:01
